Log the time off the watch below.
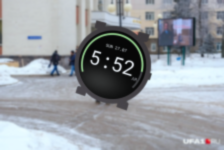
5:52
